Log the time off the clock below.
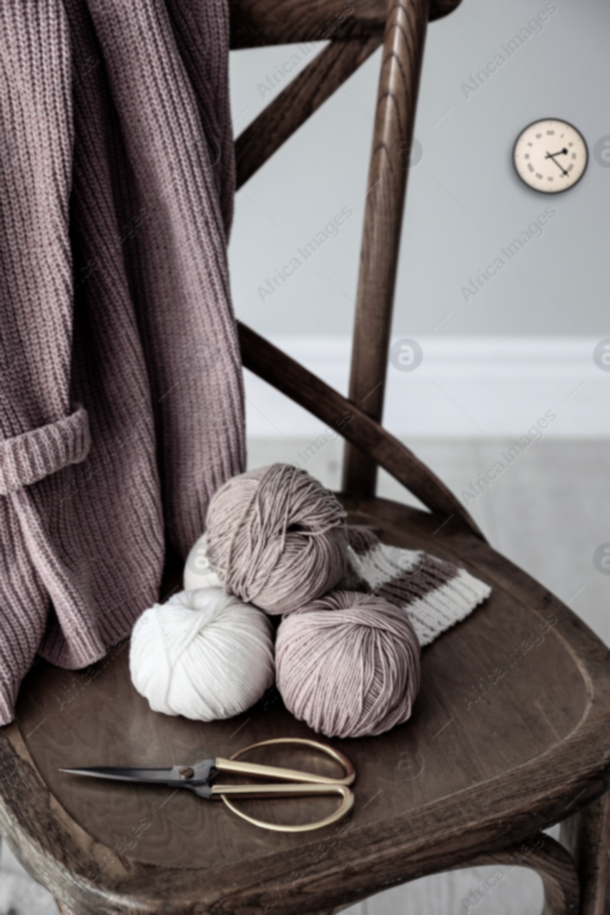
2:23
